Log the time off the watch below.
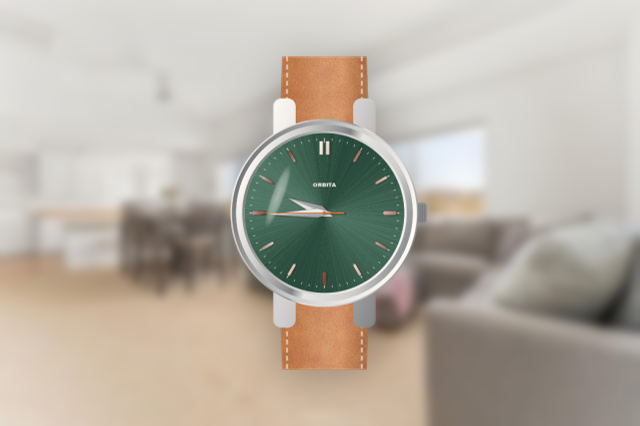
9:44:45
